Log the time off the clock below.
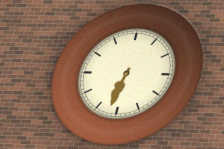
6:32
